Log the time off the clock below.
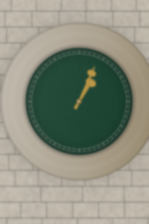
1:04
